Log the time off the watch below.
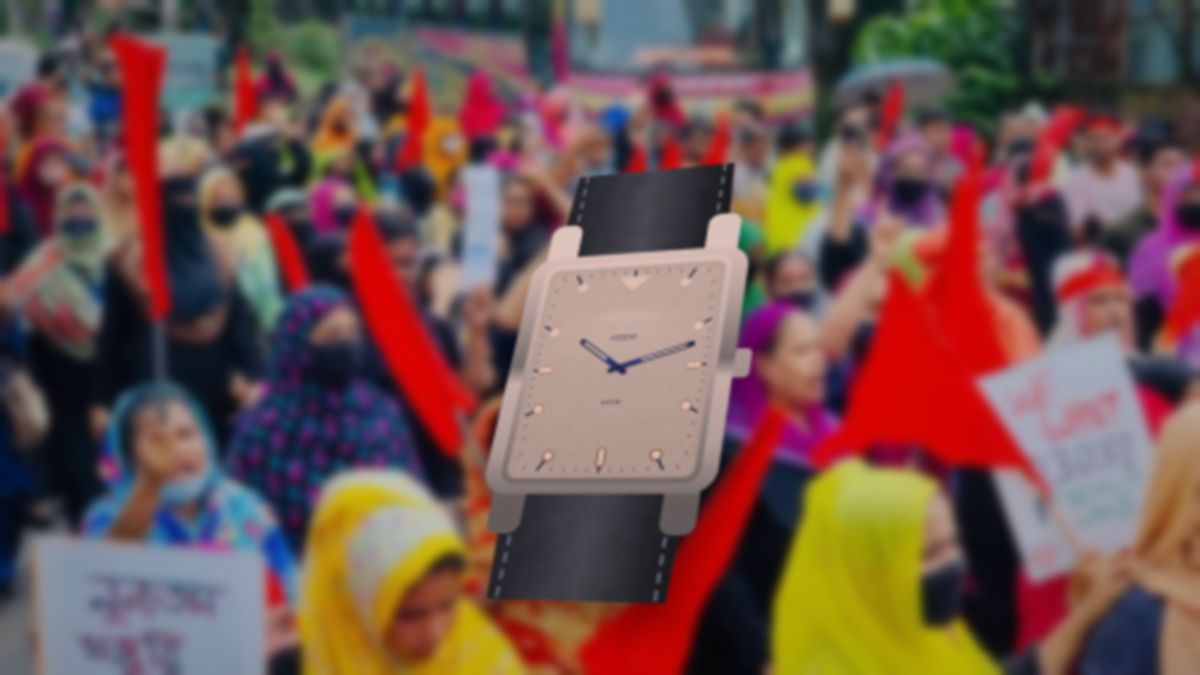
10:12
